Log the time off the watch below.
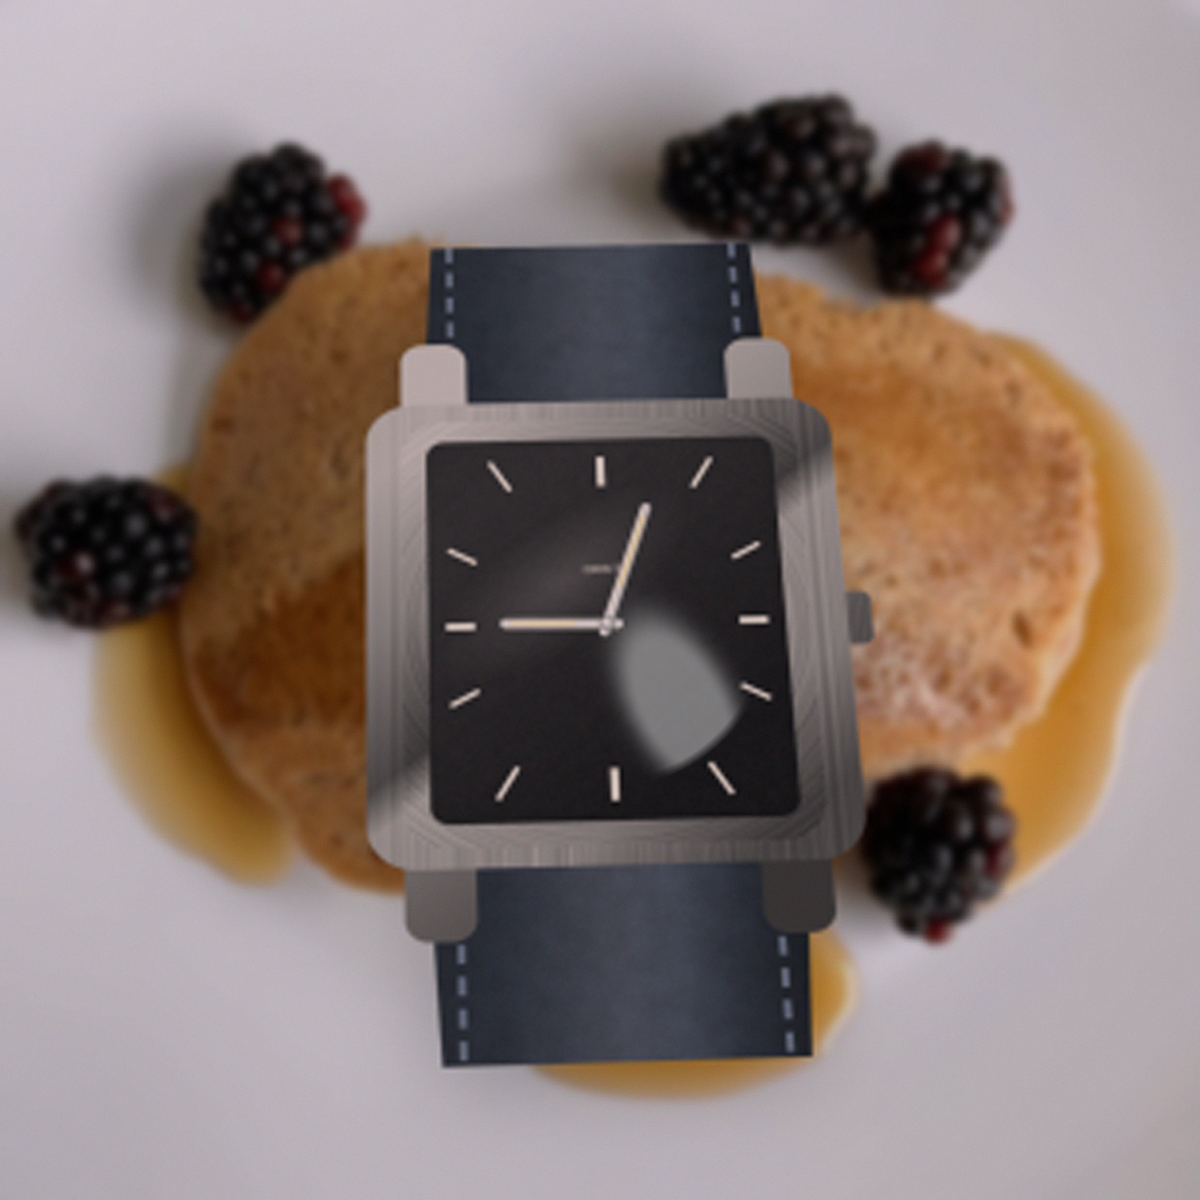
9:03
